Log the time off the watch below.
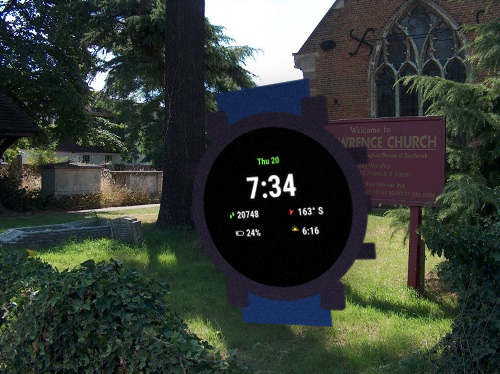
7:34
